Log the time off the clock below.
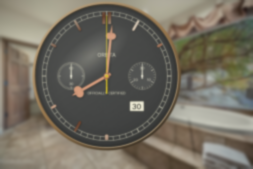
8:01
